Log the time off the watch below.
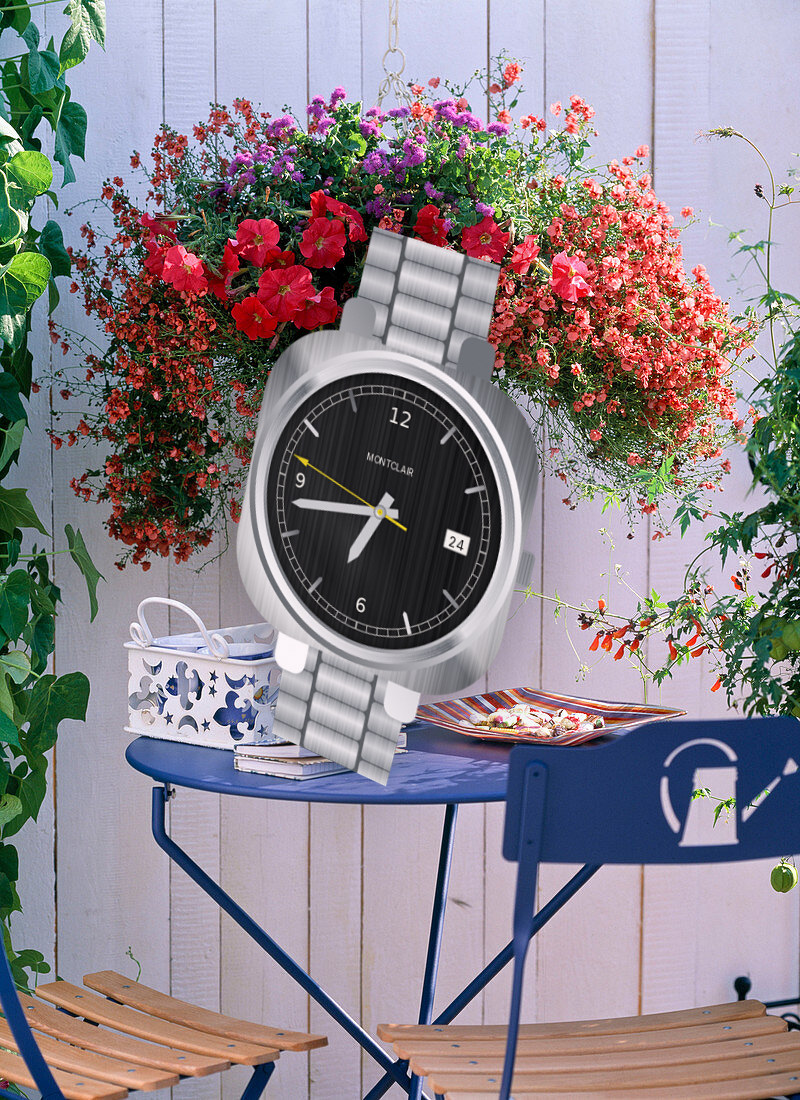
6:42:47
